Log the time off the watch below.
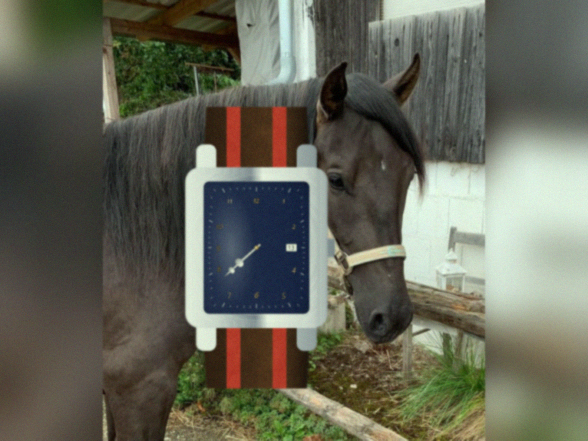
7:38
